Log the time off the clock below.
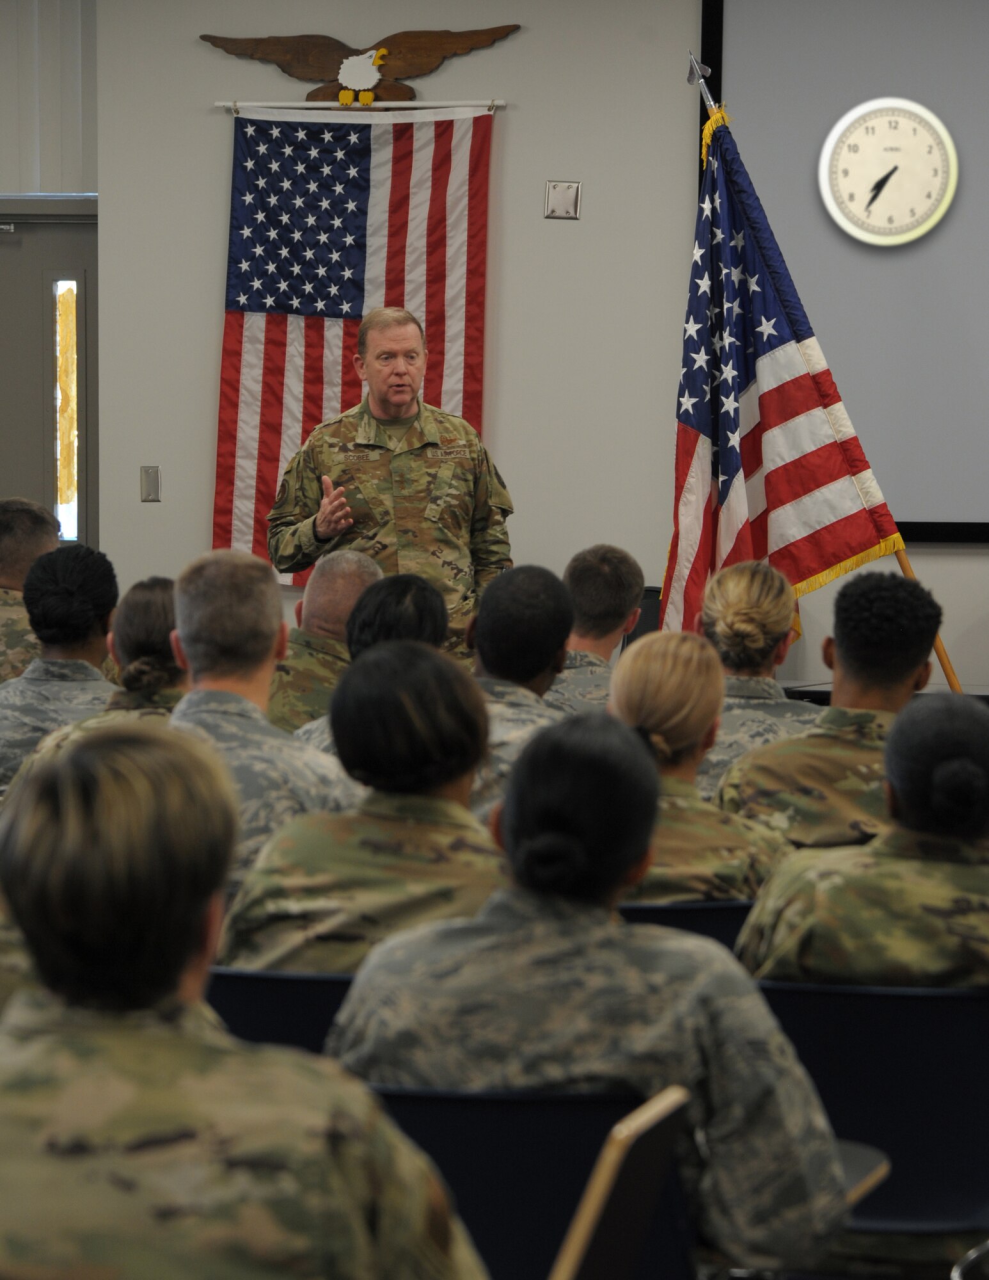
7:36
